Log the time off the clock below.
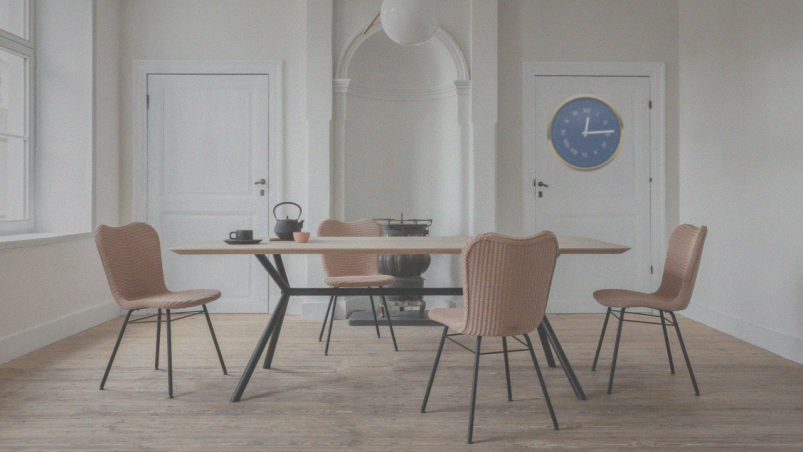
12:14
